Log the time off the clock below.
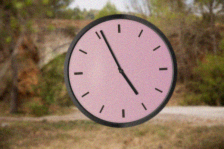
4:56
